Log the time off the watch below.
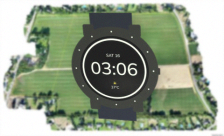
3:06
